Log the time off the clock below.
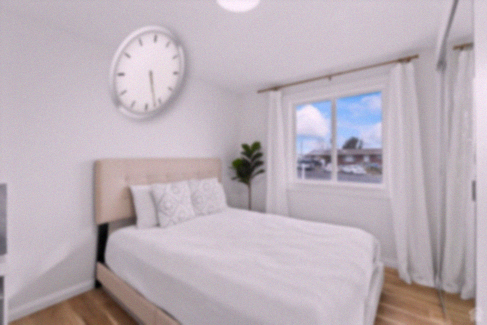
5:27
